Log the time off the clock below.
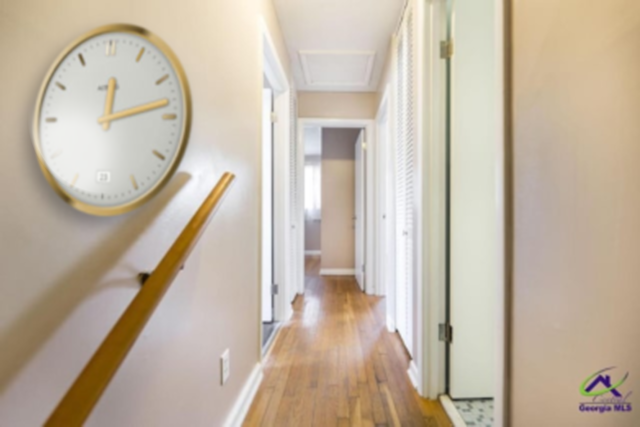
12:13
